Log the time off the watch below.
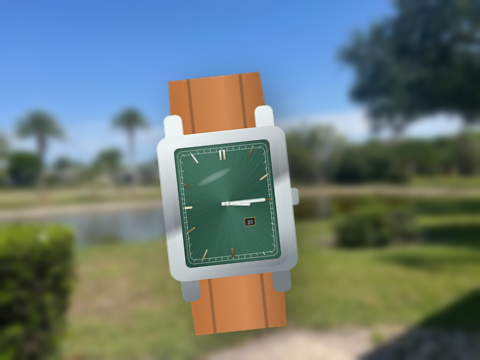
3:15
